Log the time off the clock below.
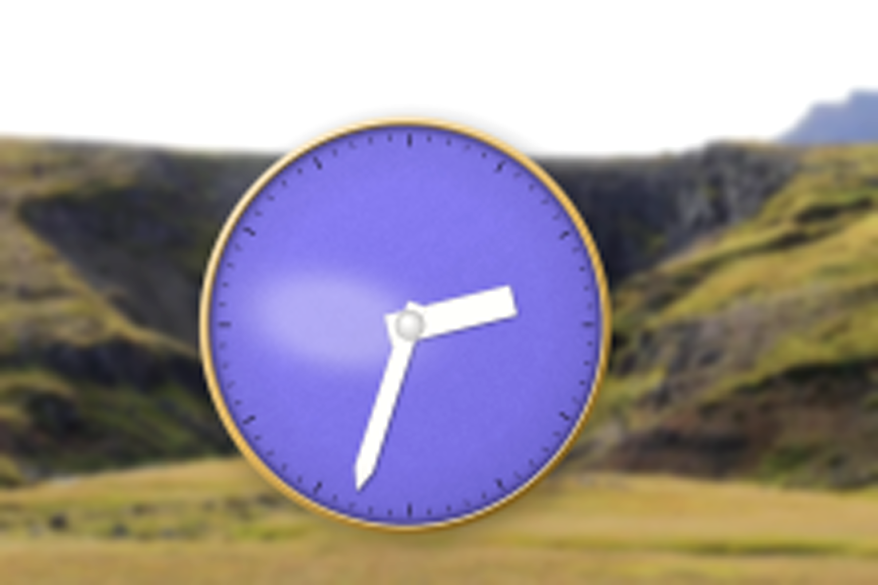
2:33
